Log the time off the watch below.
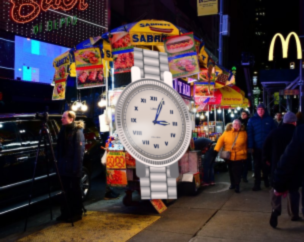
3:04
